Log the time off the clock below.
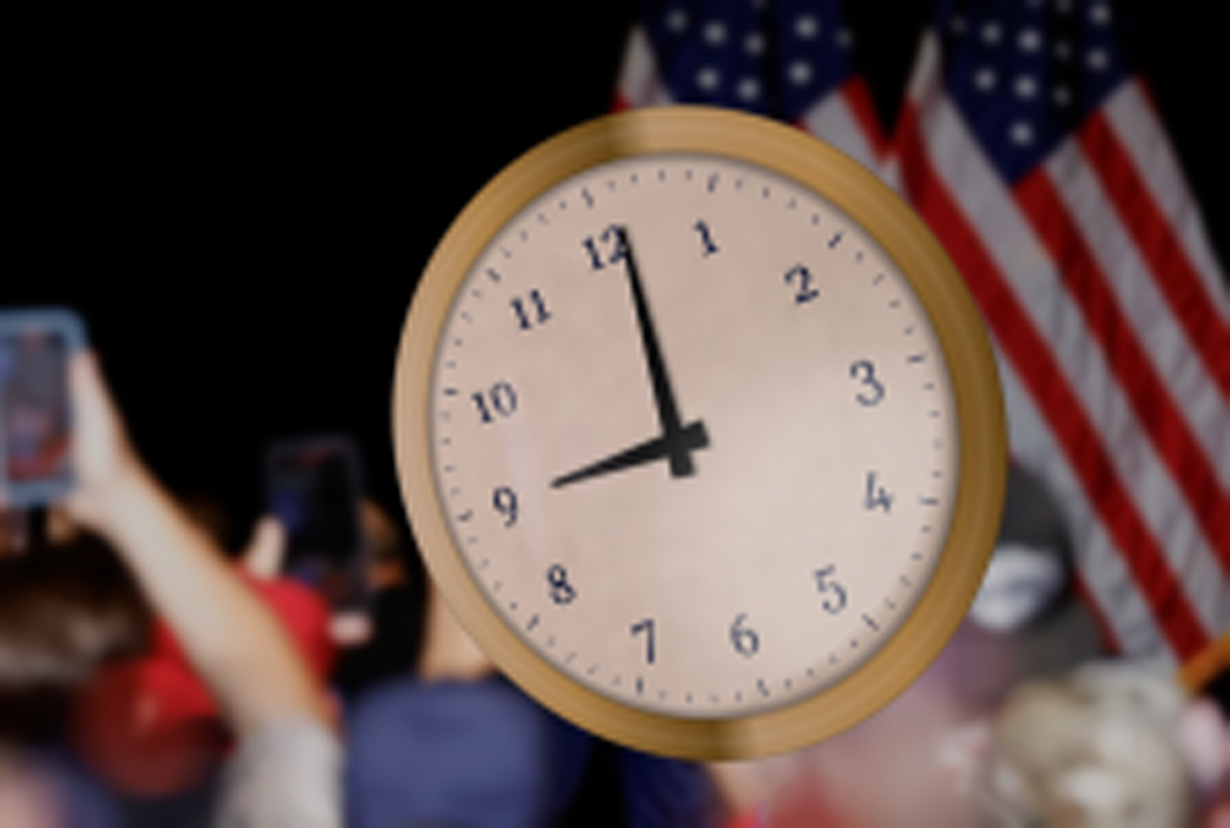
9:01
